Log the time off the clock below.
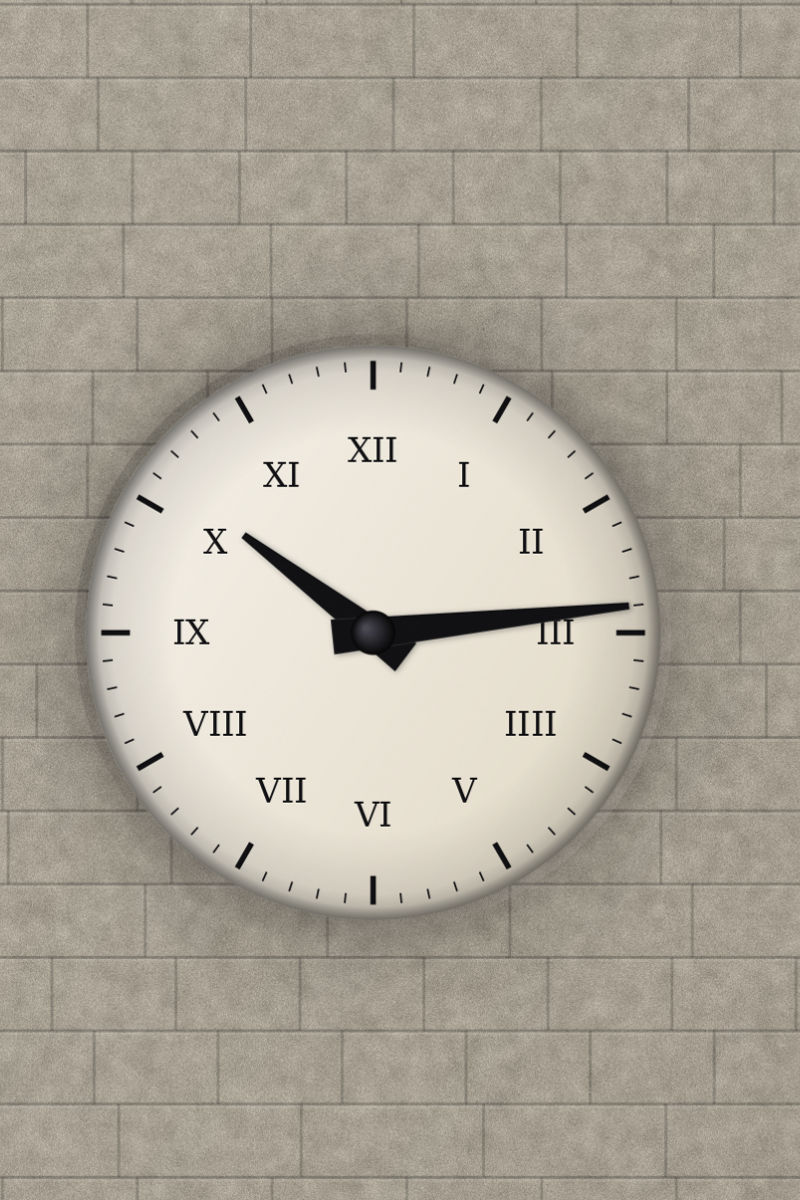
10:14
